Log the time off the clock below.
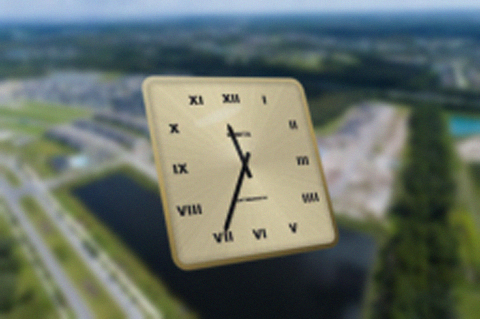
11:35
